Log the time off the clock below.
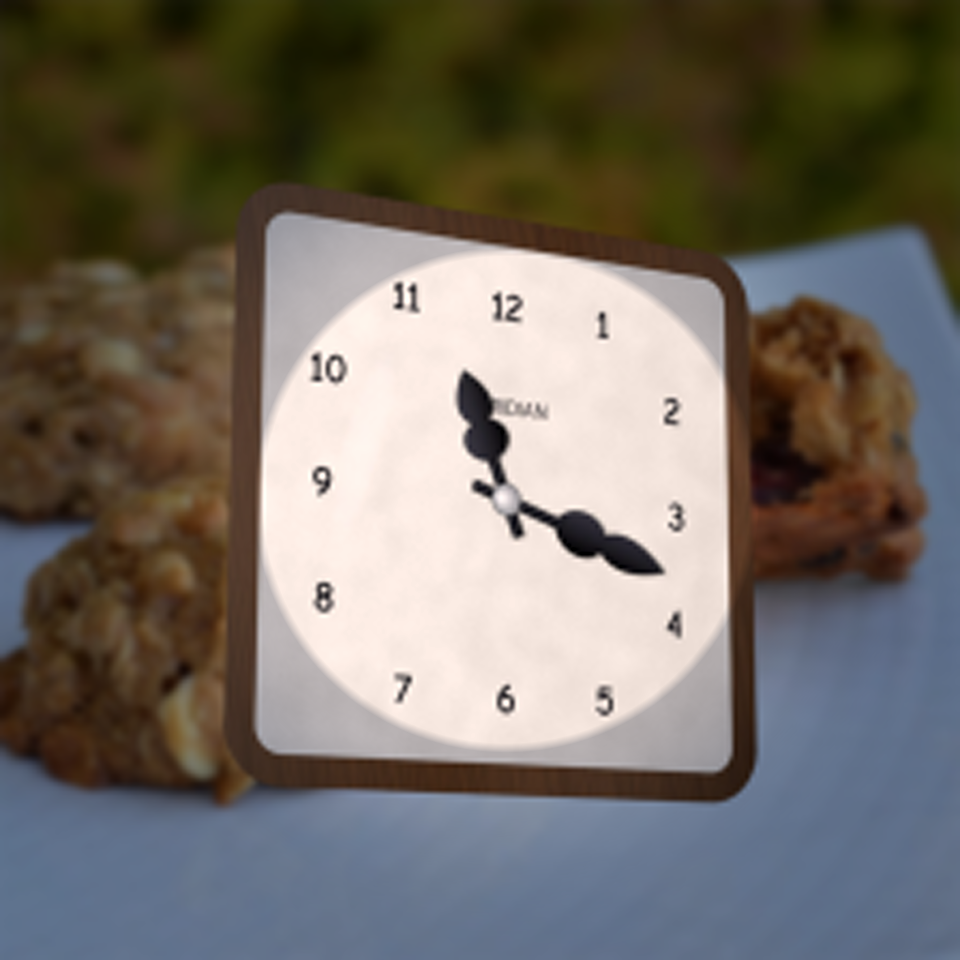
11:18
